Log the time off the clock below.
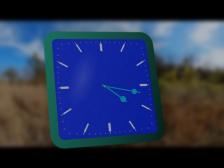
4:17
